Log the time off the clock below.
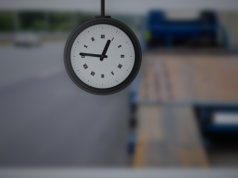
12:46
